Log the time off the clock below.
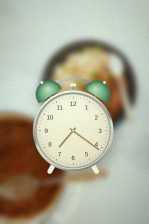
7:21
